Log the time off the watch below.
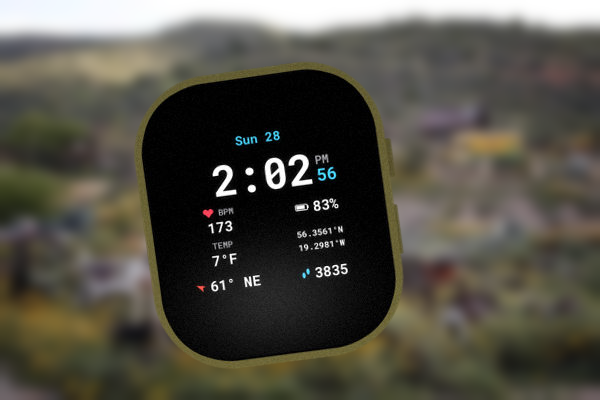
2:02:56
